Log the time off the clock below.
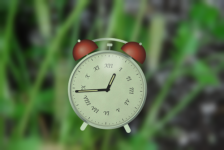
12:44
